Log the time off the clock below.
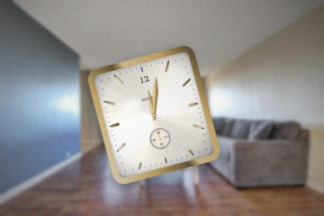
12:03
